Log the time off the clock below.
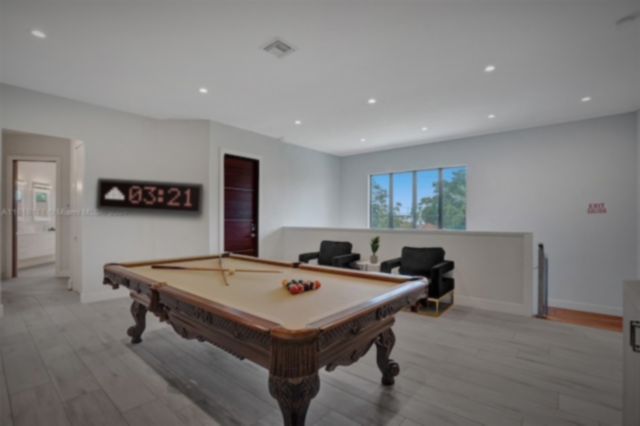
3:21
